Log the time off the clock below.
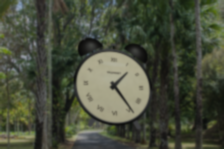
1:24
